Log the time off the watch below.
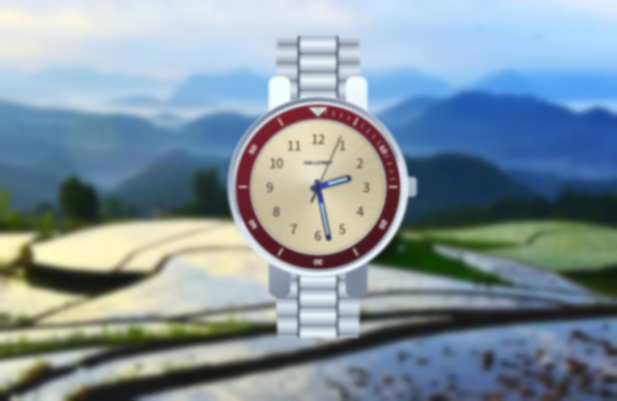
2:28:04
